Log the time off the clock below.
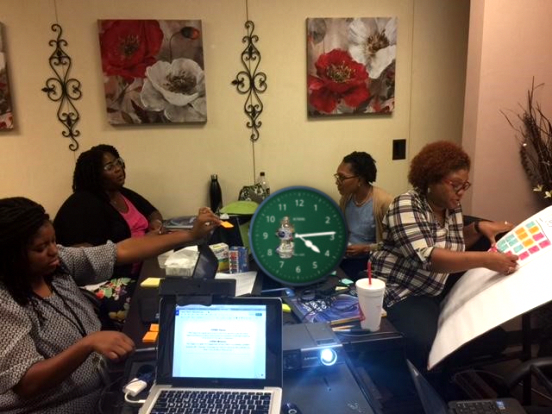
4:14
